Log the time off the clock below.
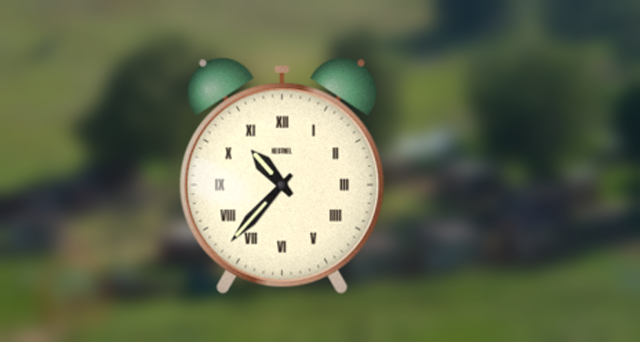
10:37
